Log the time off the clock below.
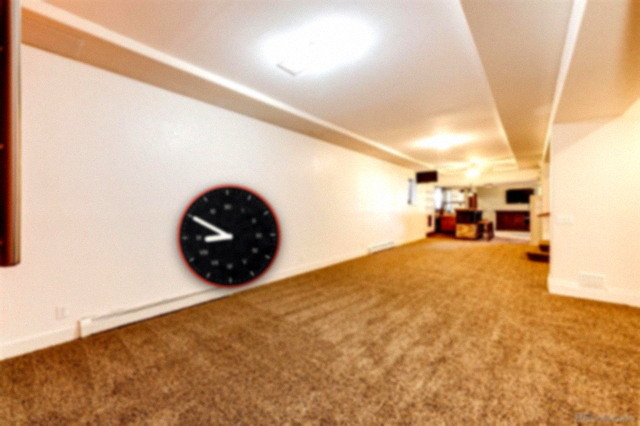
8:50
